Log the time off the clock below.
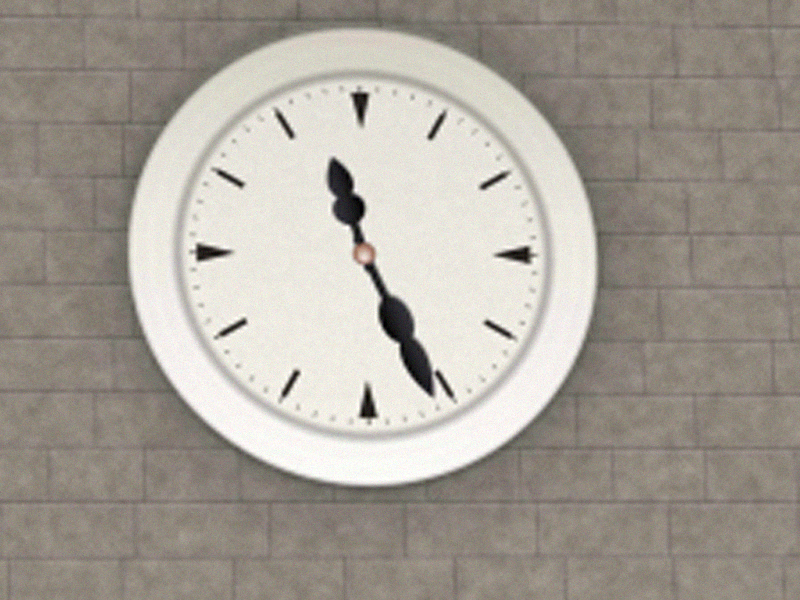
11:26
